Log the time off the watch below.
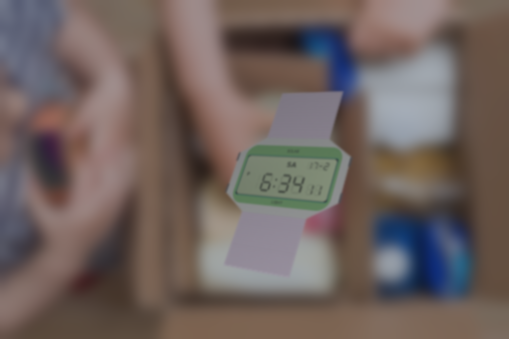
6:34:11
